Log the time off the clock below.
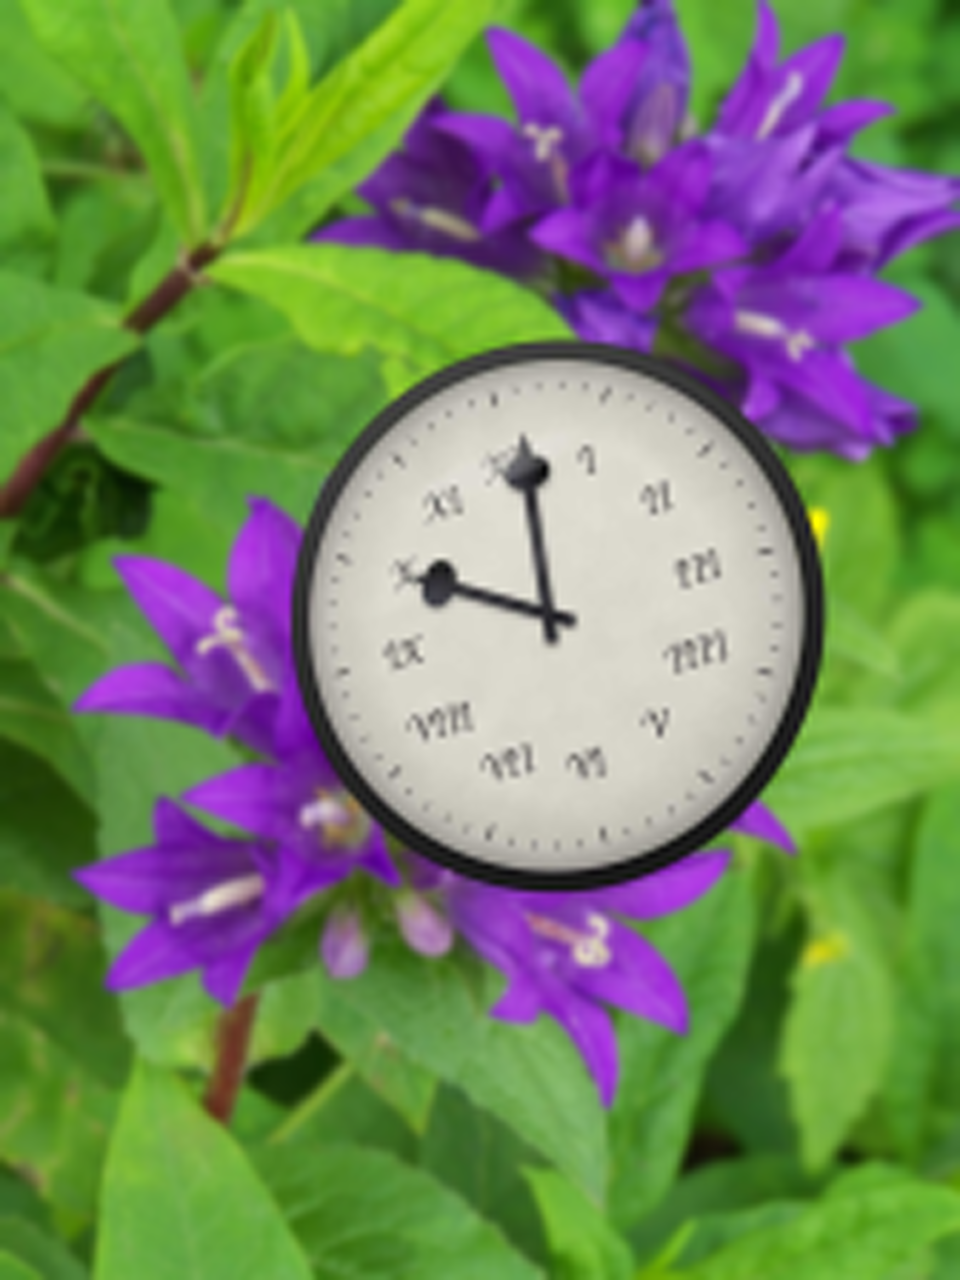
10:01
